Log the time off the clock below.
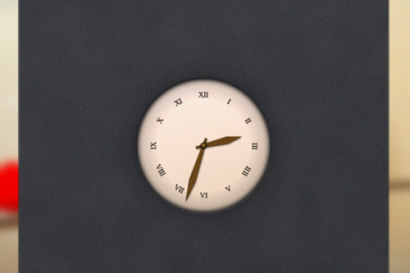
2:33
